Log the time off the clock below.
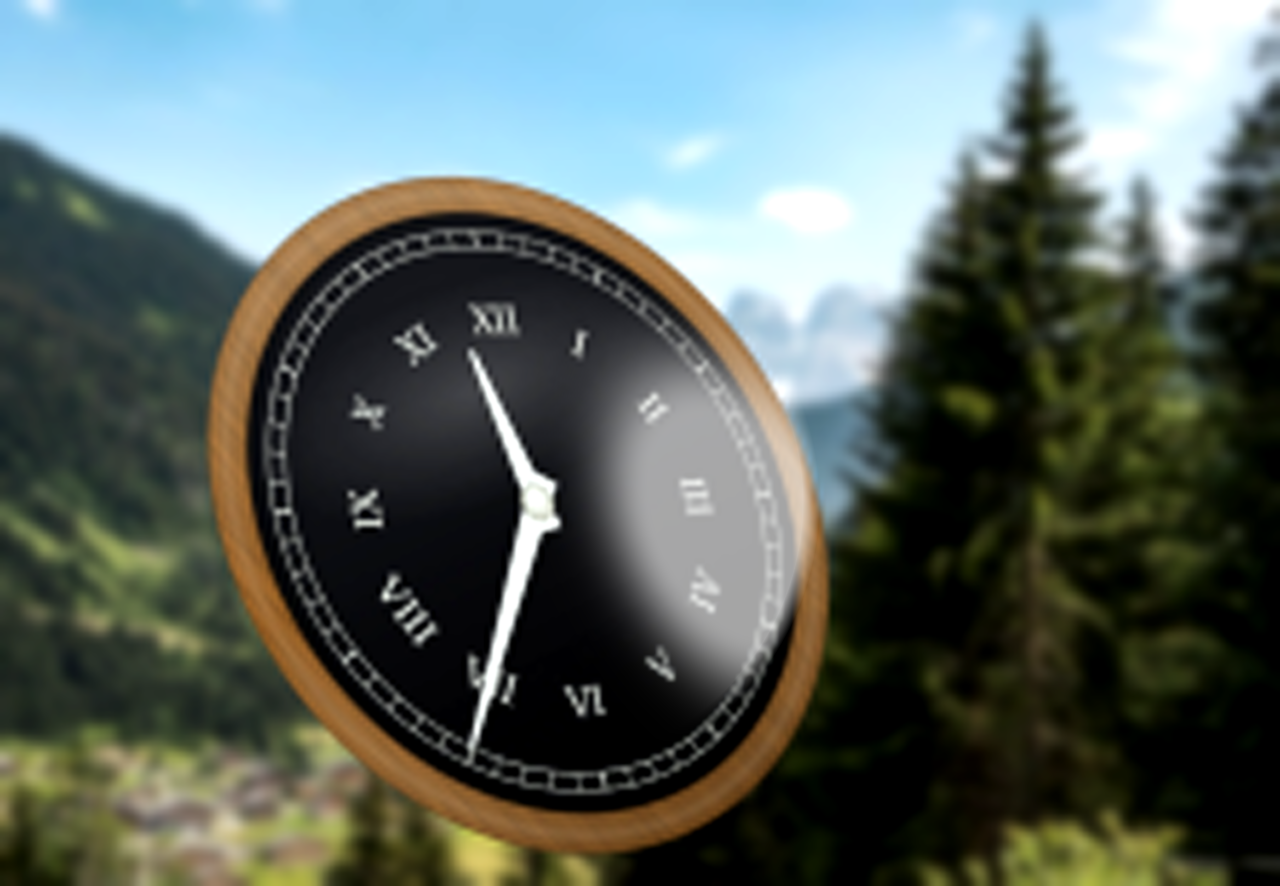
11:35
